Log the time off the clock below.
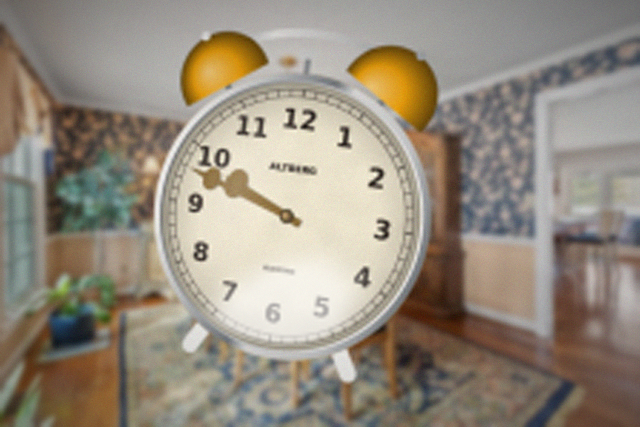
9:48
